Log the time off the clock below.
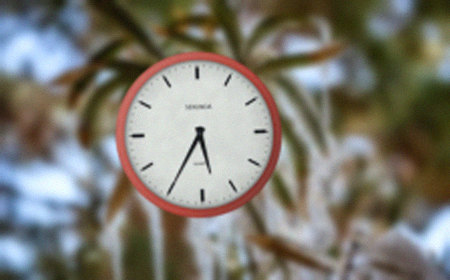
5:35
